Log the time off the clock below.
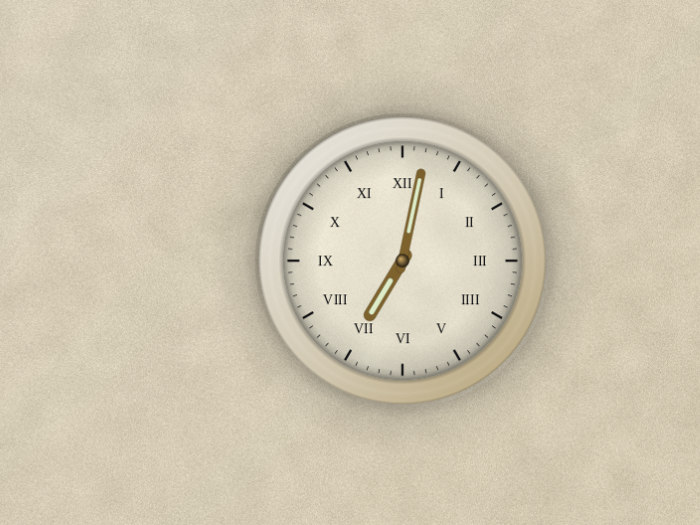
7:02
